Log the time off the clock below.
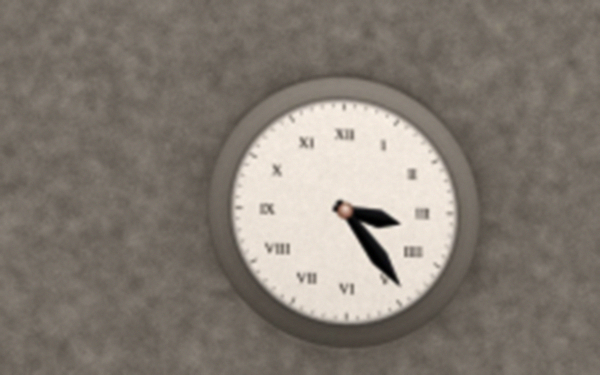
3:24
